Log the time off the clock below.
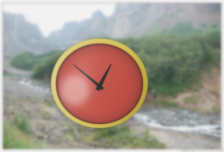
12:52
